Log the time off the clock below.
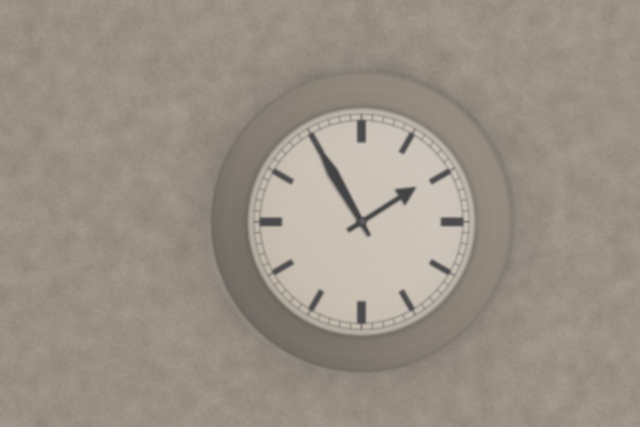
1:55
